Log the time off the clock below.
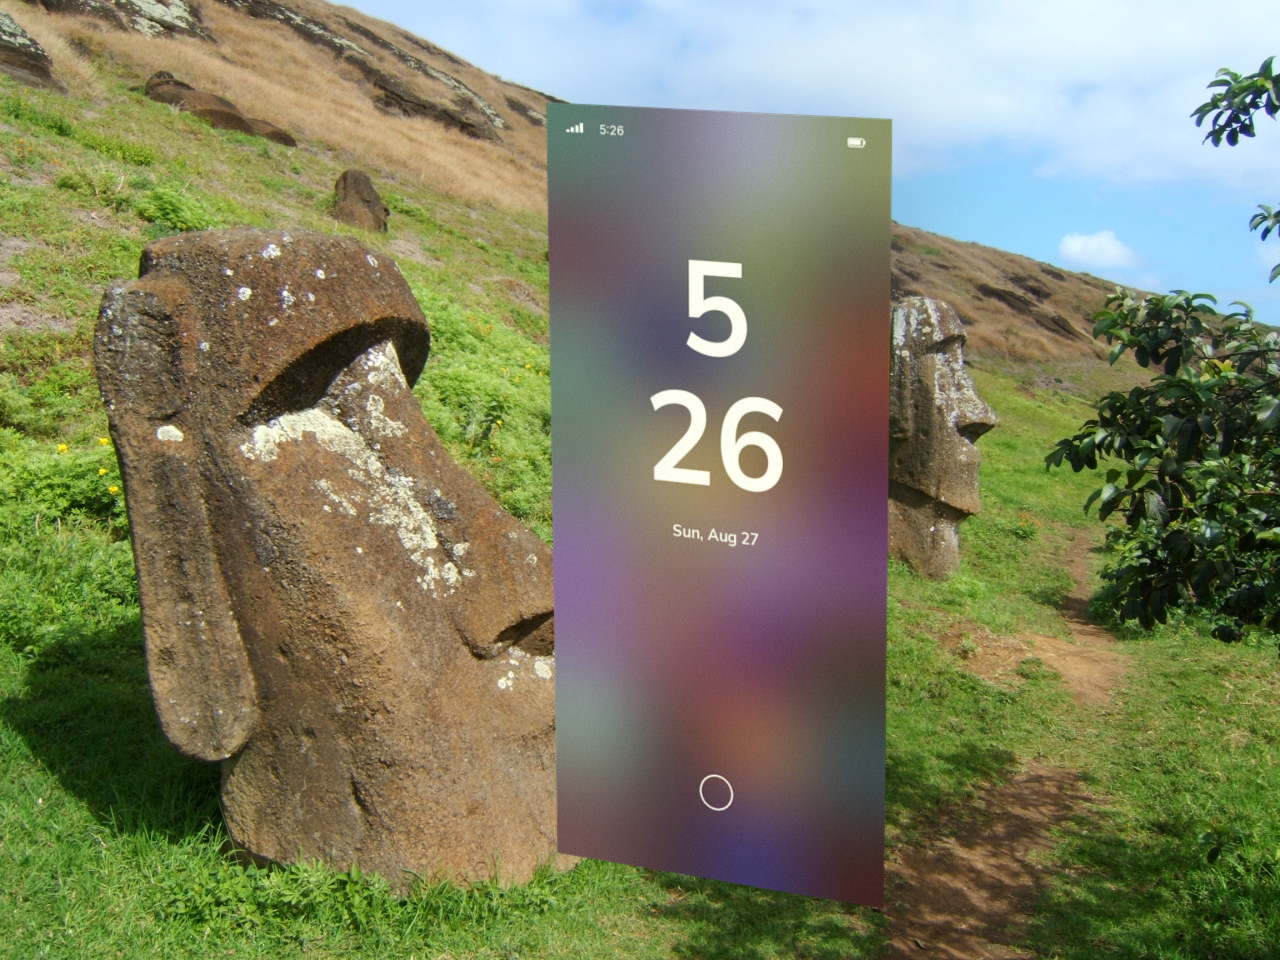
5:26
